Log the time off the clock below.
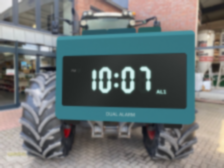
10:07
